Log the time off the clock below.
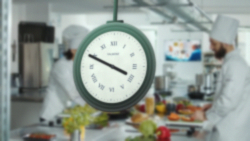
3:49
